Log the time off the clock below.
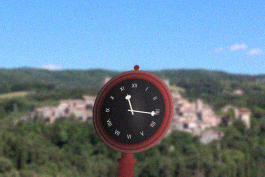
11:16
